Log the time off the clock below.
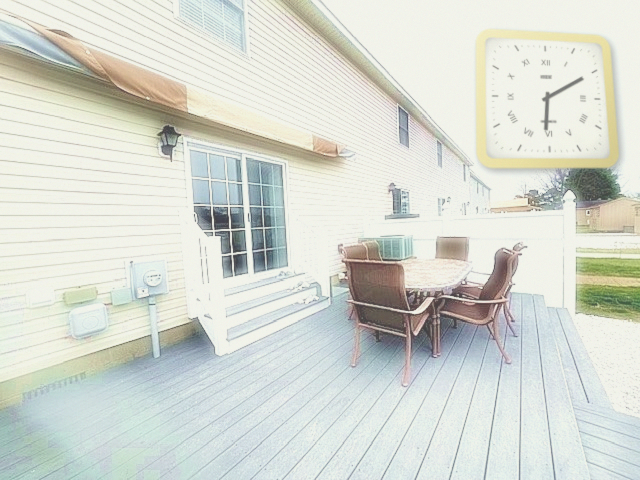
6:10
